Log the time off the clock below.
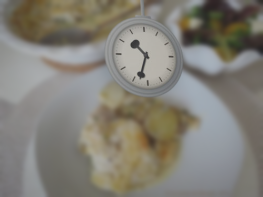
10:33
